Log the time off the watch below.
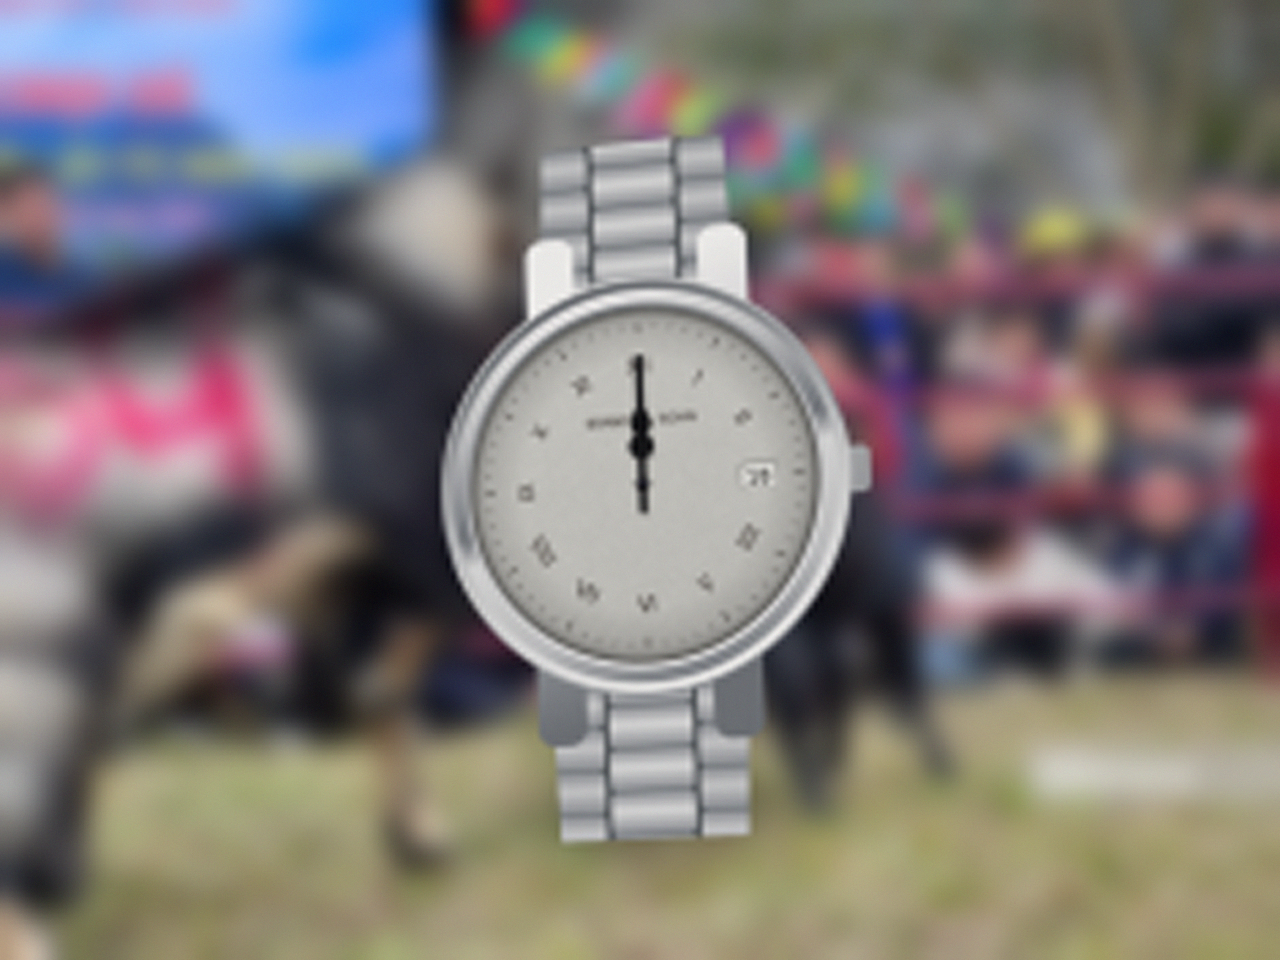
12:00
